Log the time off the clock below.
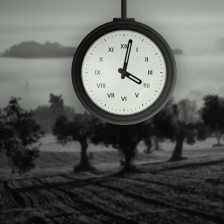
4:02
